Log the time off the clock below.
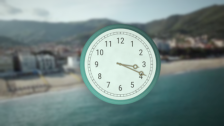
3:19
